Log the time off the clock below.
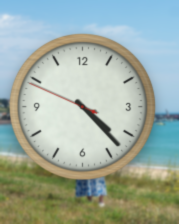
4:22:49
